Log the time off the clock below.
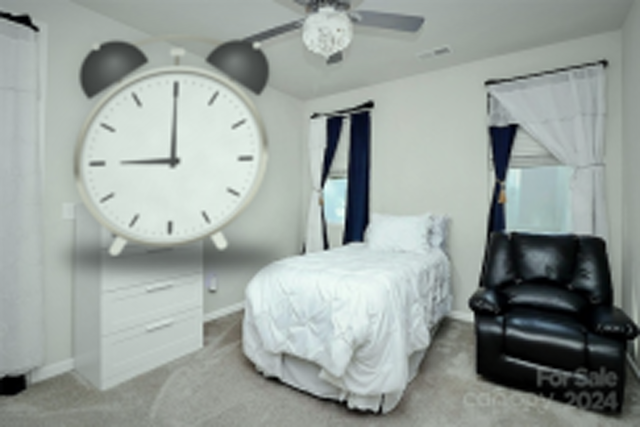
9:00
